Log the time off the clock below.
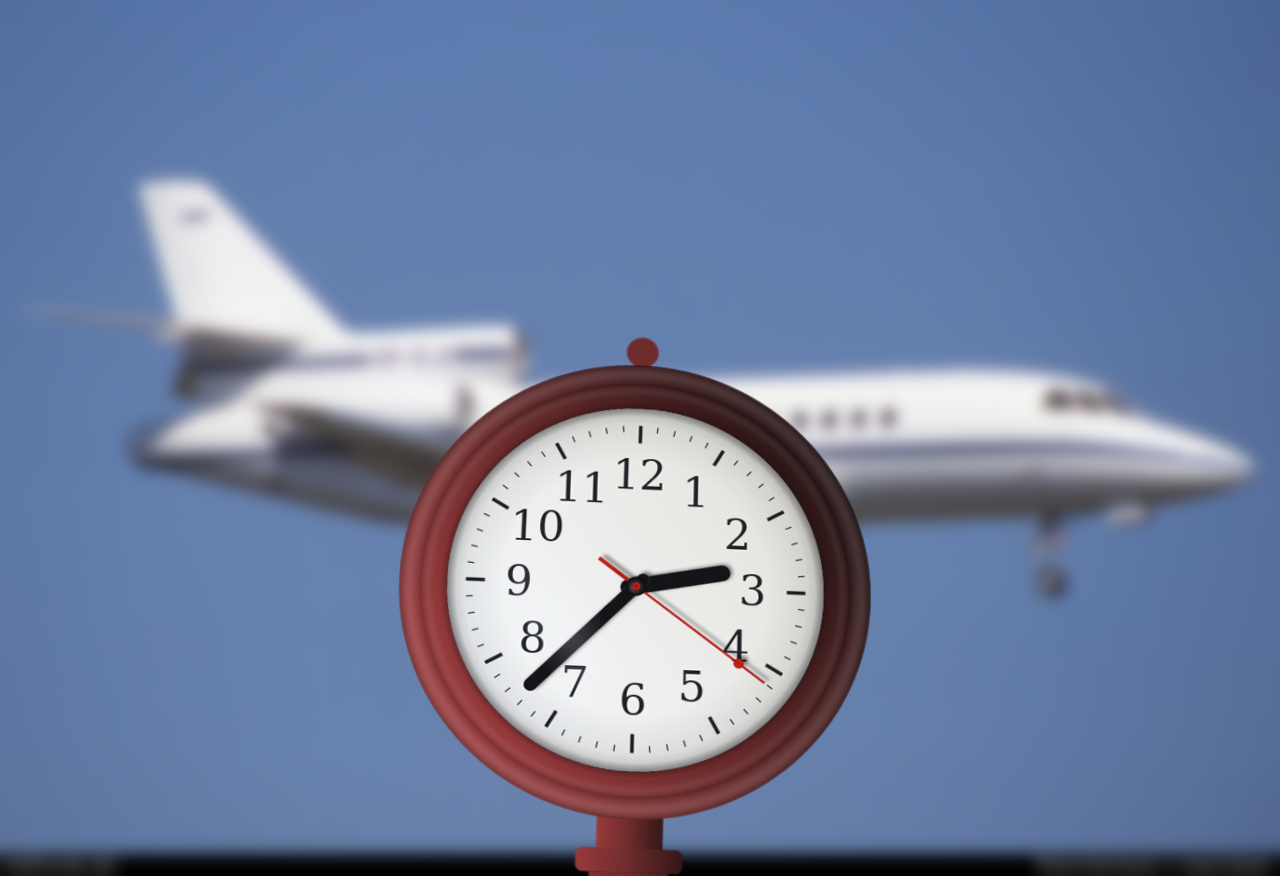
2:37:21
